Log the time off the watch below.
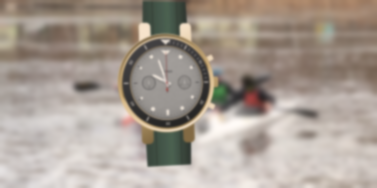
9:57
